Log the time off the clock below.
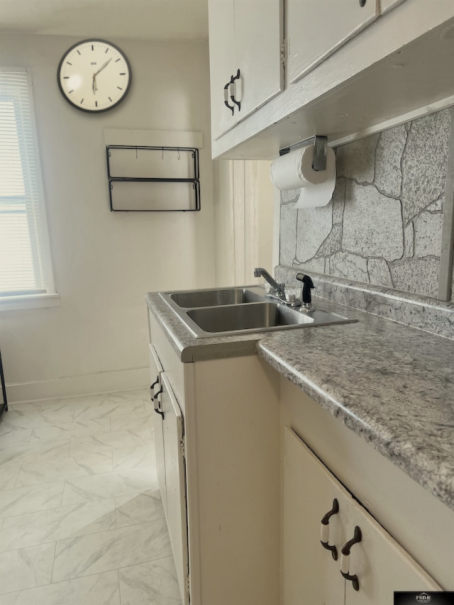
6:08
